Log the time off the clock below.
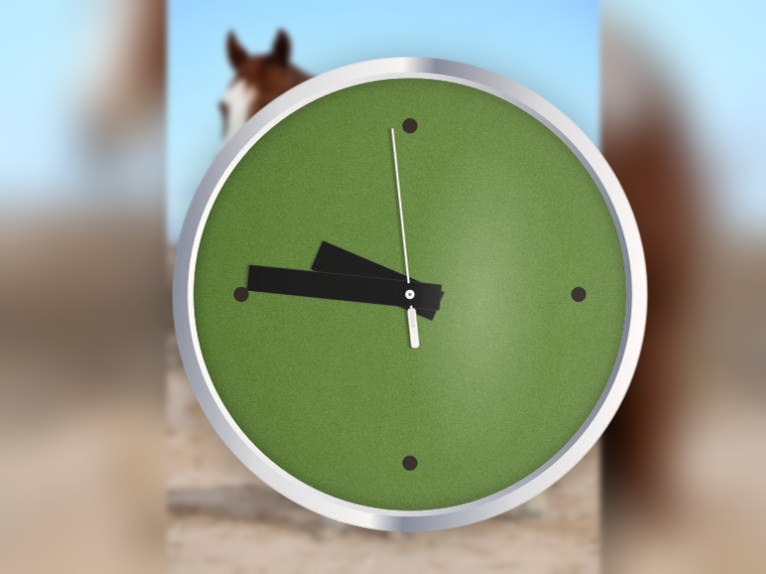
9:45:59
